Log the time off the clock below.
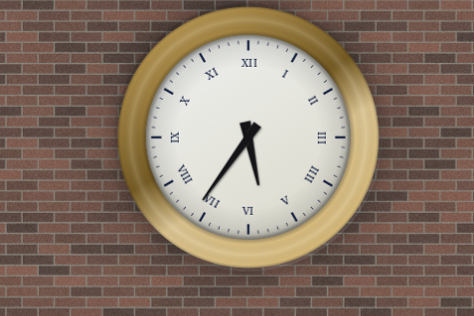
5:36
